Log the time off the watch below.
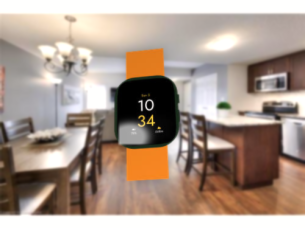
10:34
